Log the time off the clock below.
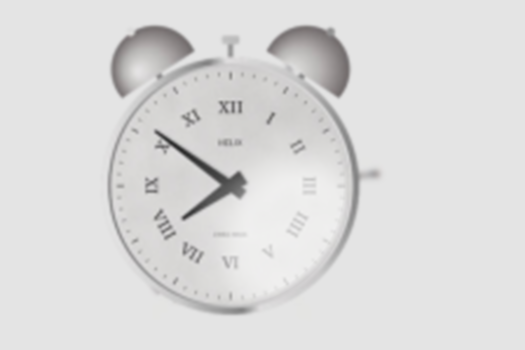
7:51
